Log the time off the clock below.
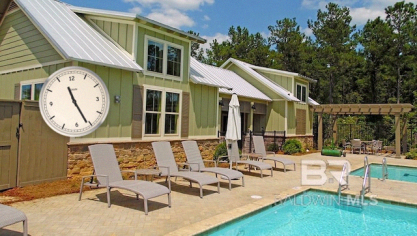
11:26
